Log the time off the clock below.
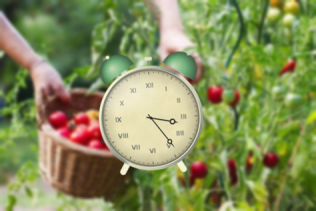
3:24
